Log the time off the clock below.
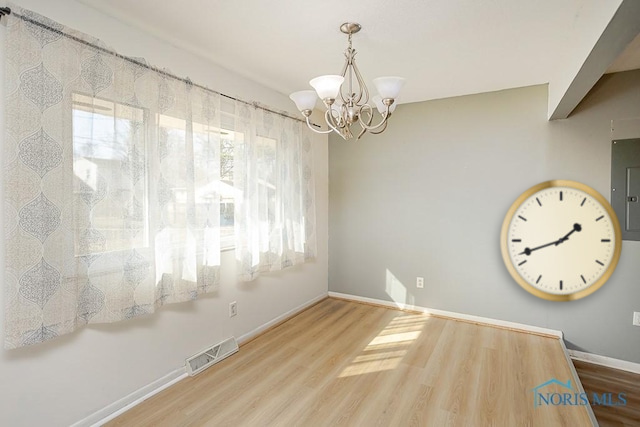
1:42
